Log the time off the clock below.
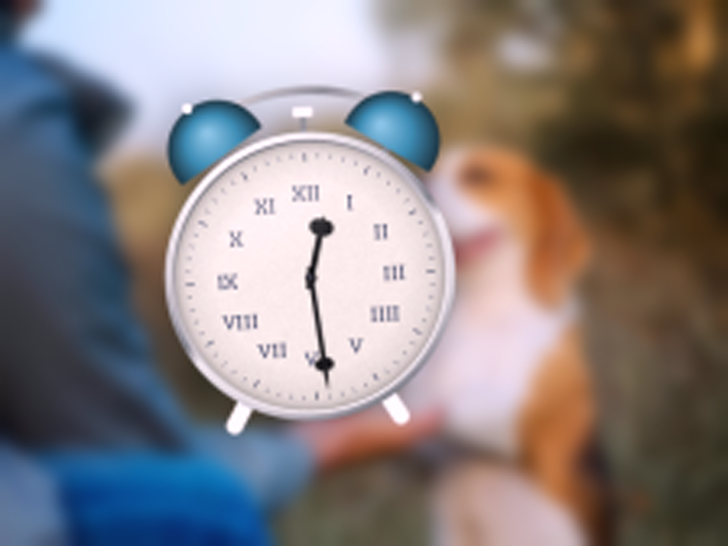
12:29
